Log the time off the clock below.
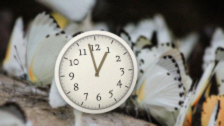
12:58
